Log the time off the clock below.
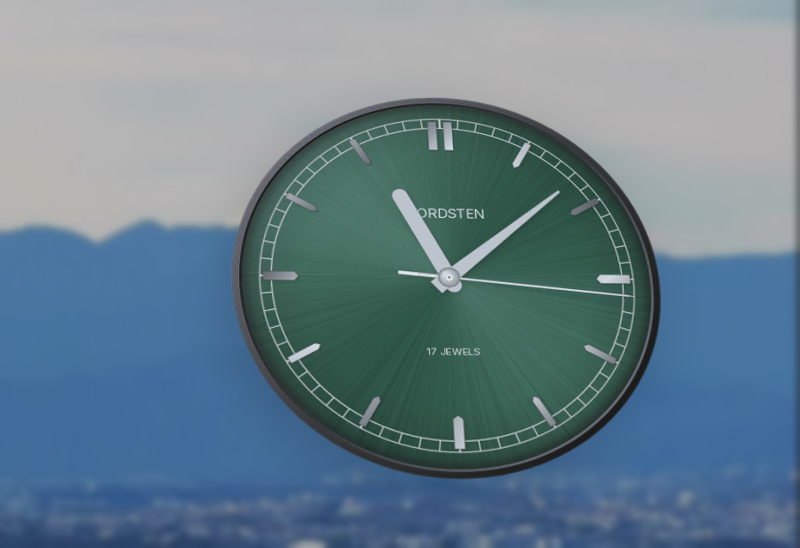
11:08:16
